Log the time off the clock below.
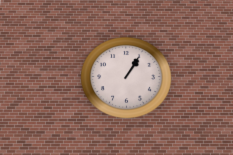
1:05
